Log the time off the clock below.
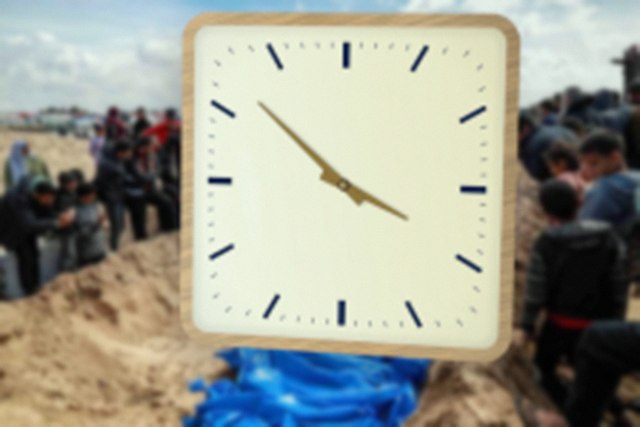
3:52
